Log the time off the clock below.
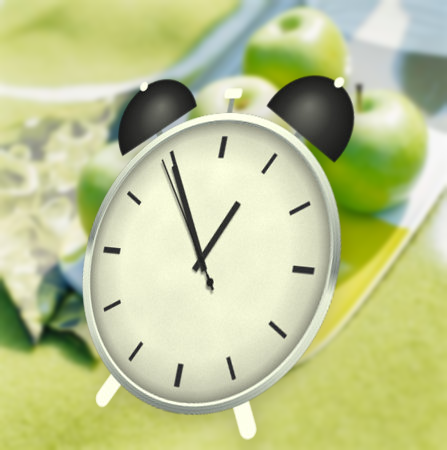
12:54:54
